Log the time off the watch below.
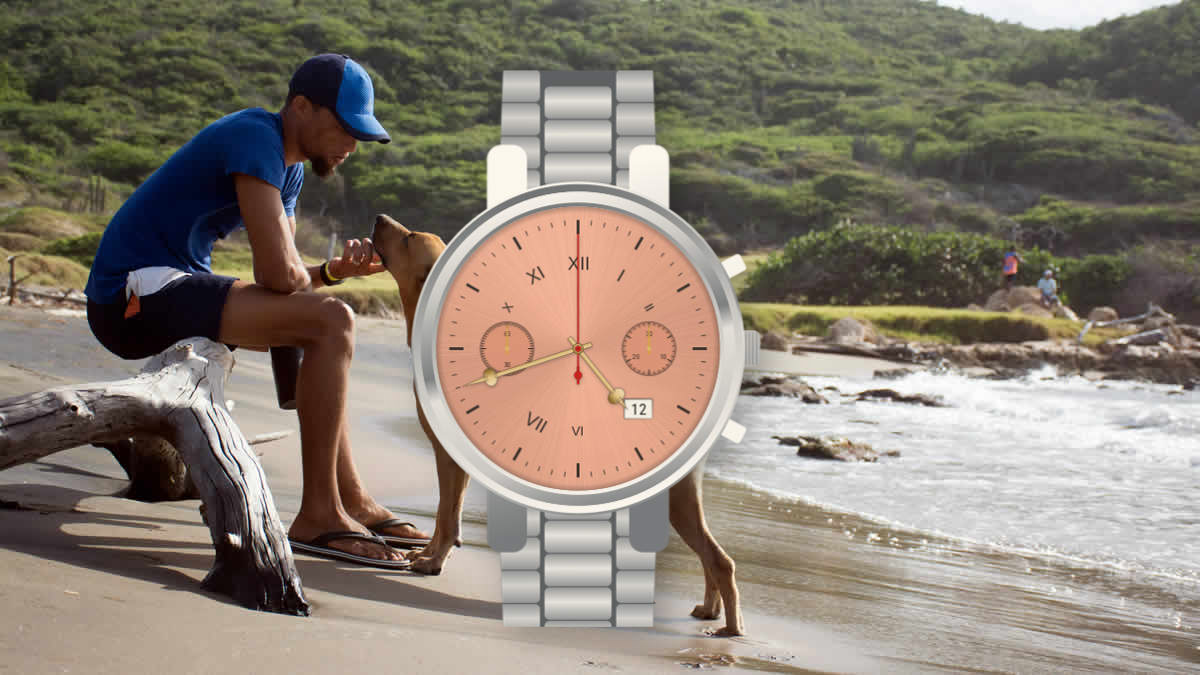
4:42
